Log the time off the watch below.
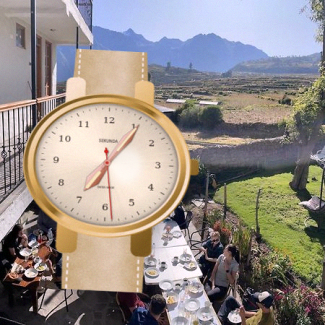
7:05:29
